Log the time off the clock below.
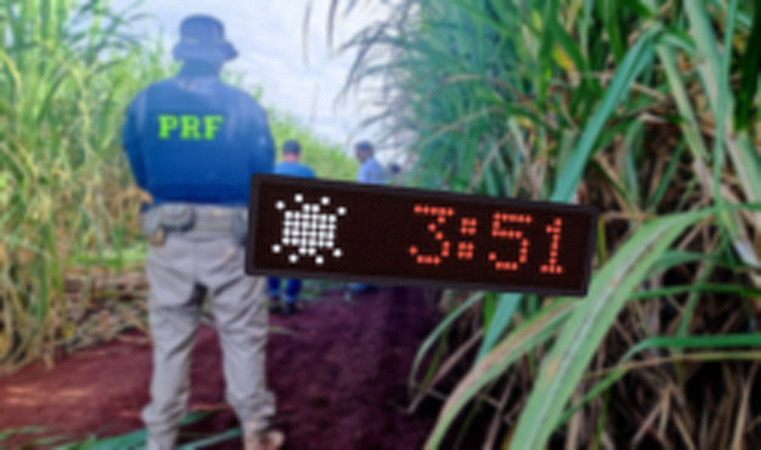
3:51
